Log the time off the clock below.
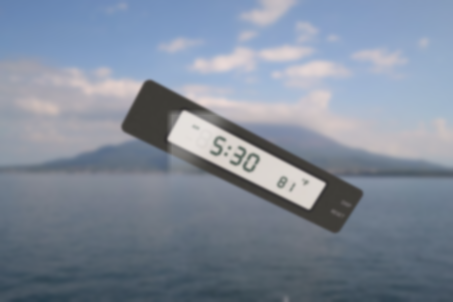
5:30
